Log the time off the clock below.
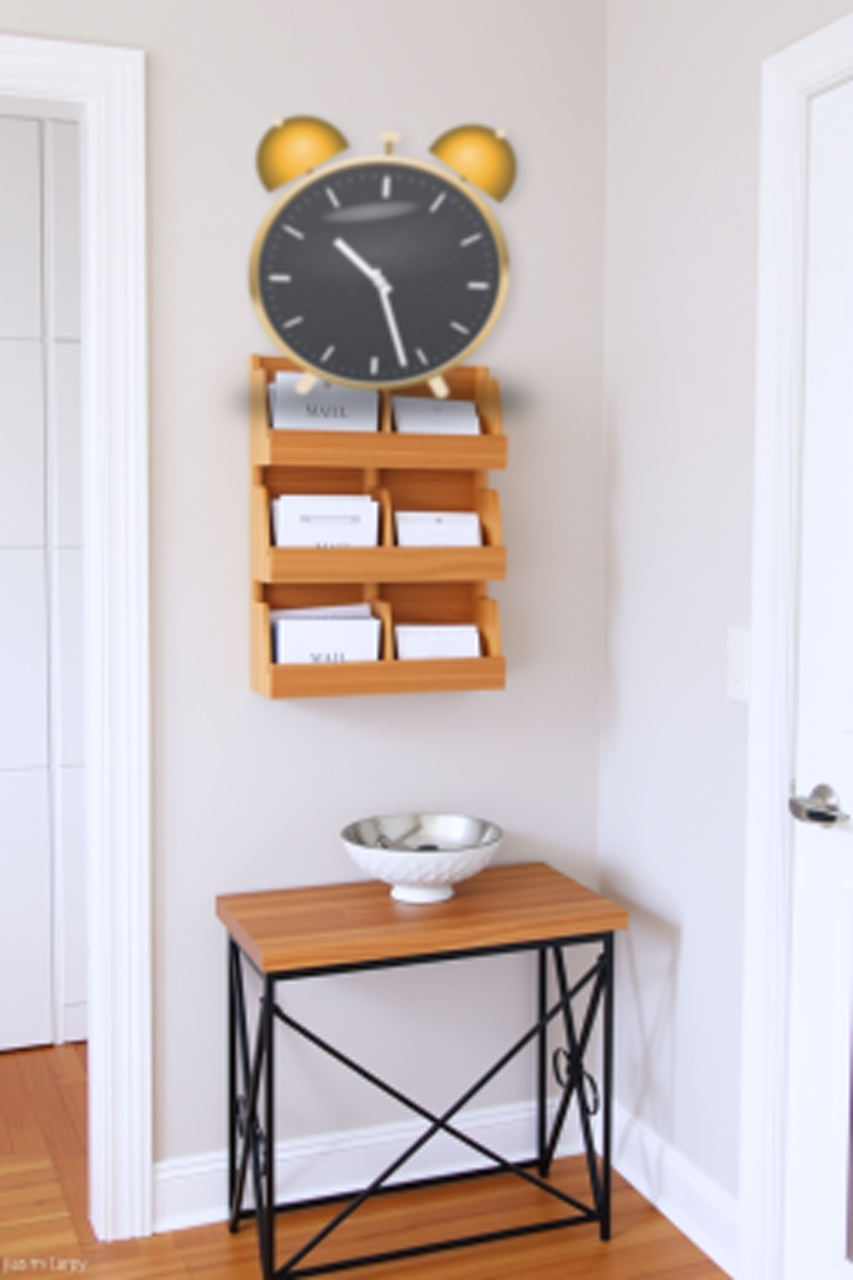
10:27
